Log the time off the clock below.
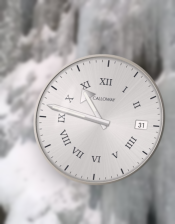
10:47
